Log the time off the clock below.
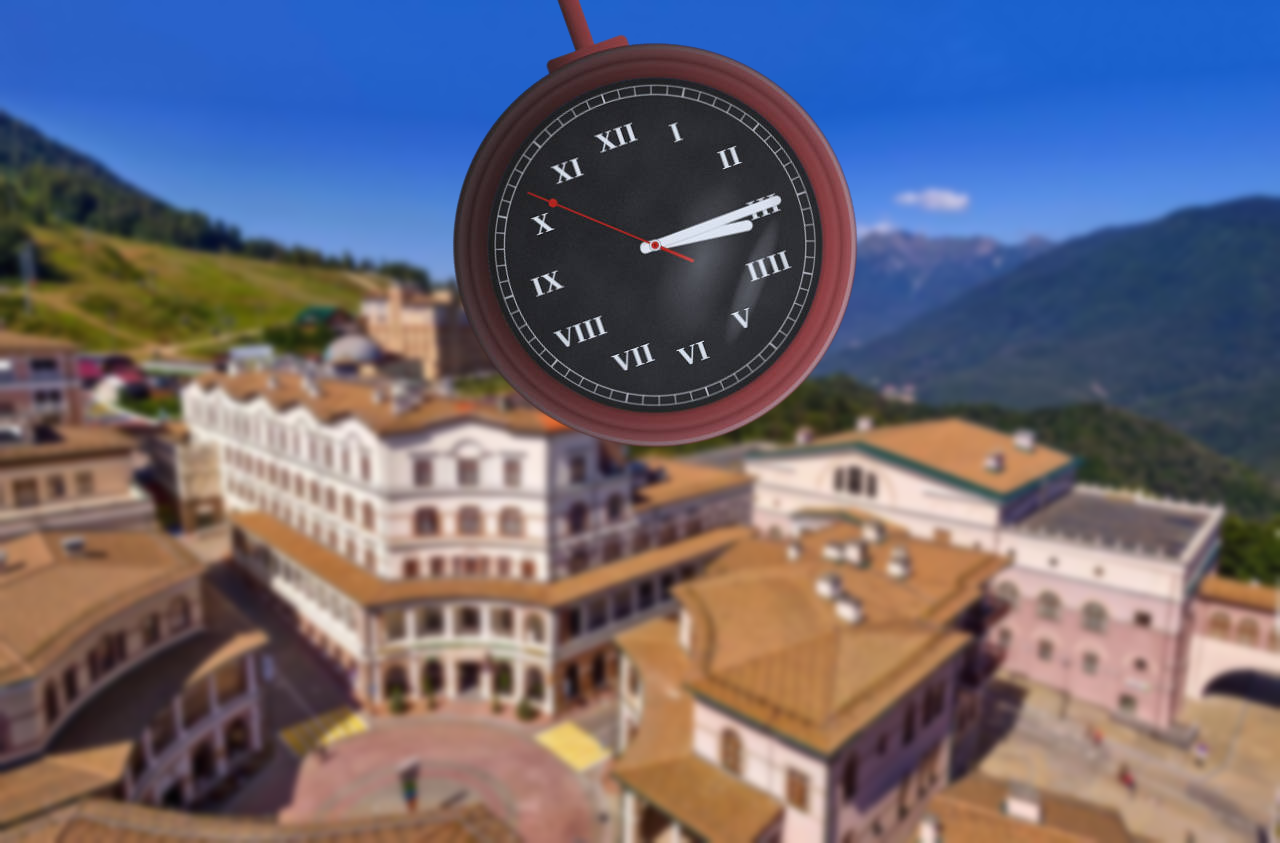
3:14:52
